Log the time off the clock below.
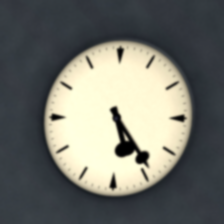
5:24
